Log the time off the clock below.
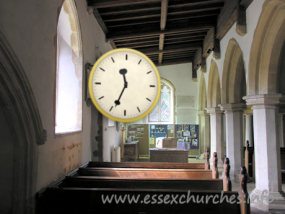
11:34
